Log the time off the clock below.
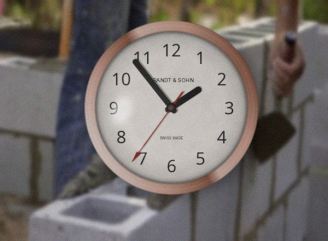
1:53:36
